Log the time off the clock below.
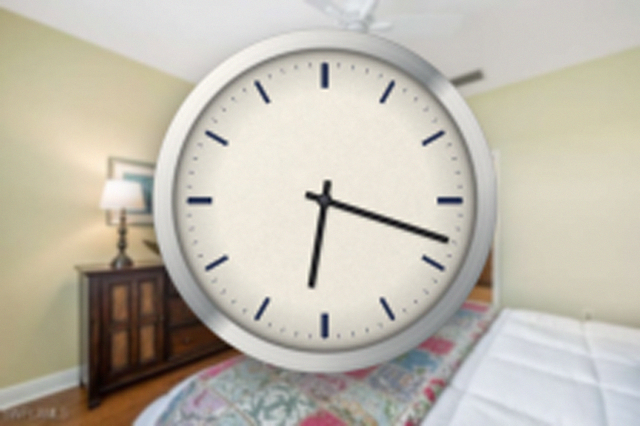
6:18
